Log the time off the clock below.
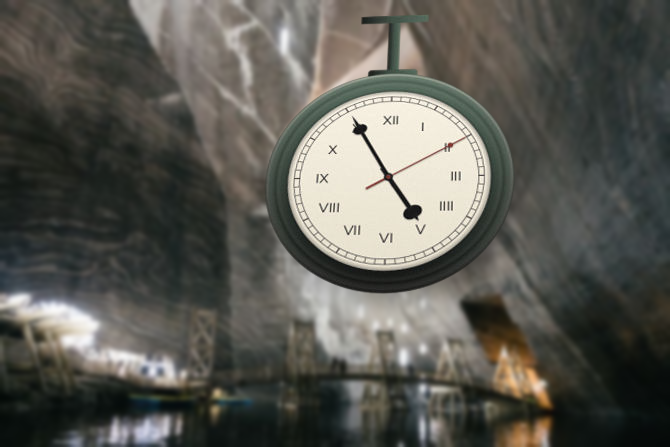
4:55:10
